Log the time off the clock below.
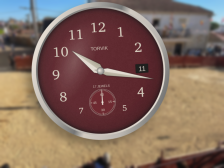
10:17
